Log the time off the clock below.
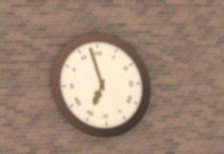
6:58
